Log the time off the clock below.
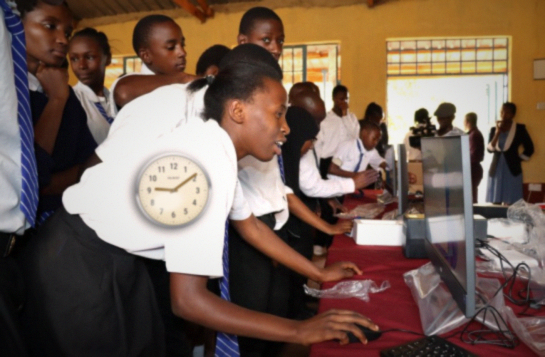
9:09
